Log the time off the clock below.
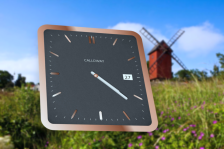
4:22
